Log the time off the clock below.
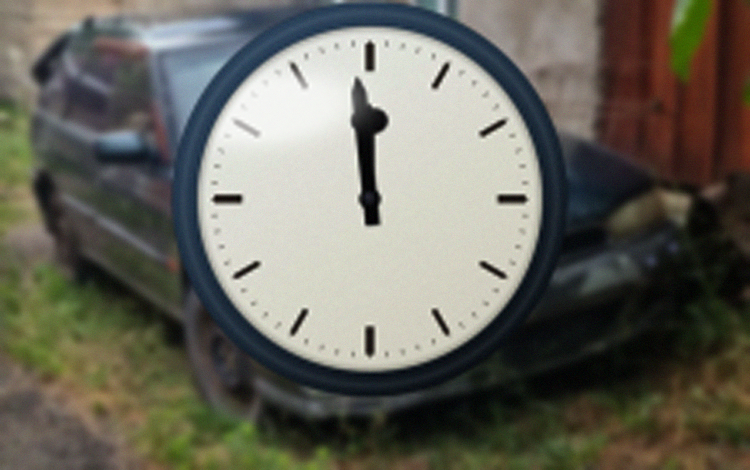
11:59
